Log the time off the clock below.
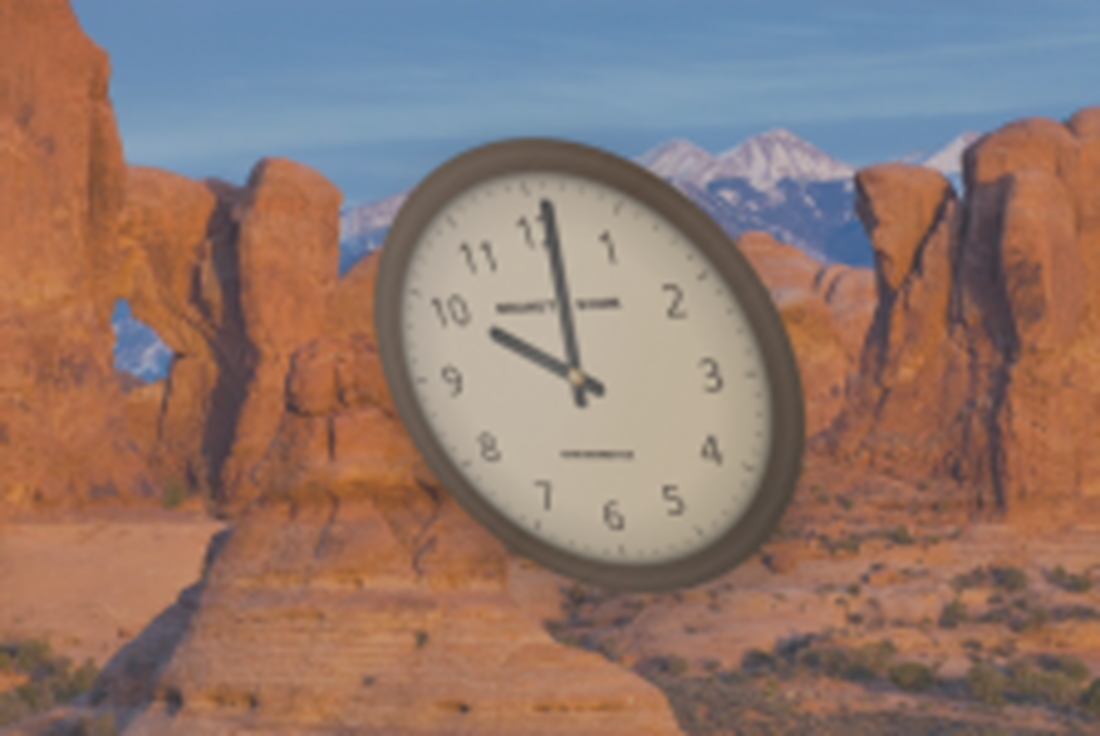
10:01
